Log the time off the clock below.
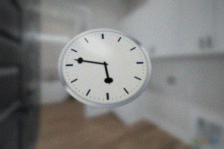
5:47
